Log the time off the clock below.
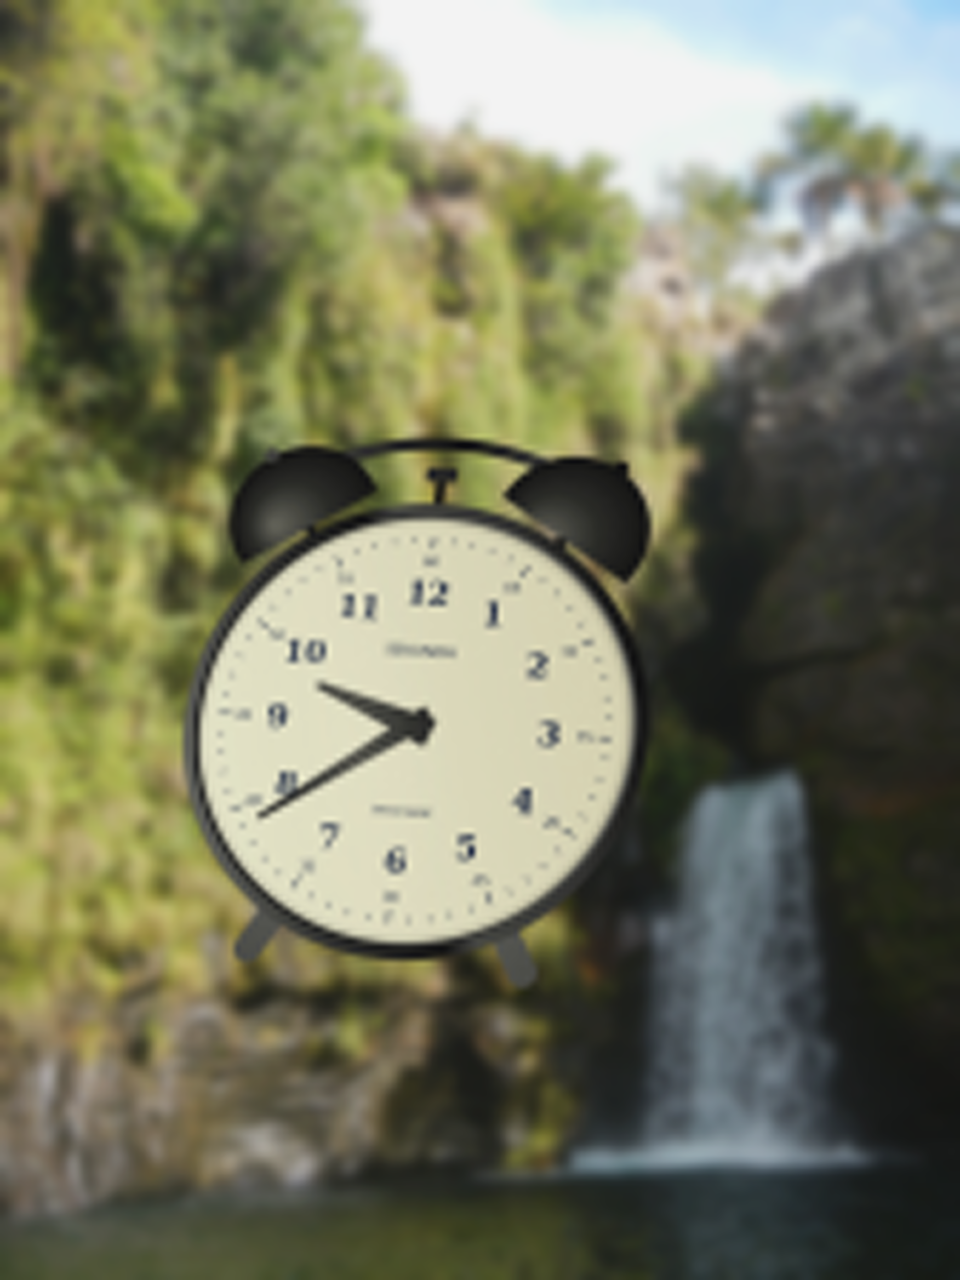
9:39
